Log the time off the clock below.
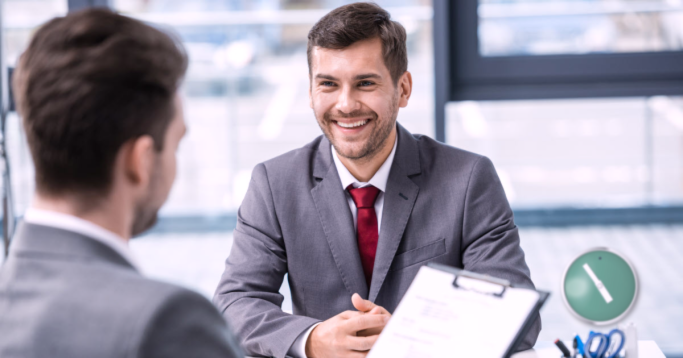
4:54
